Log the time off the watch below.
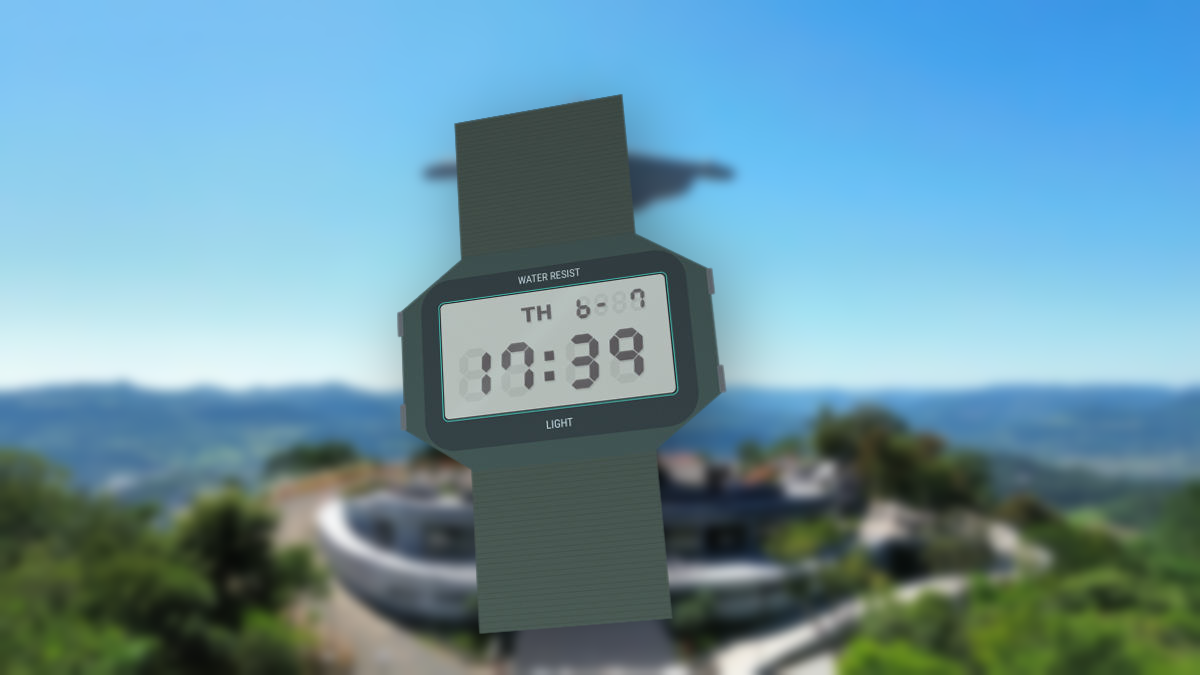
17:39
